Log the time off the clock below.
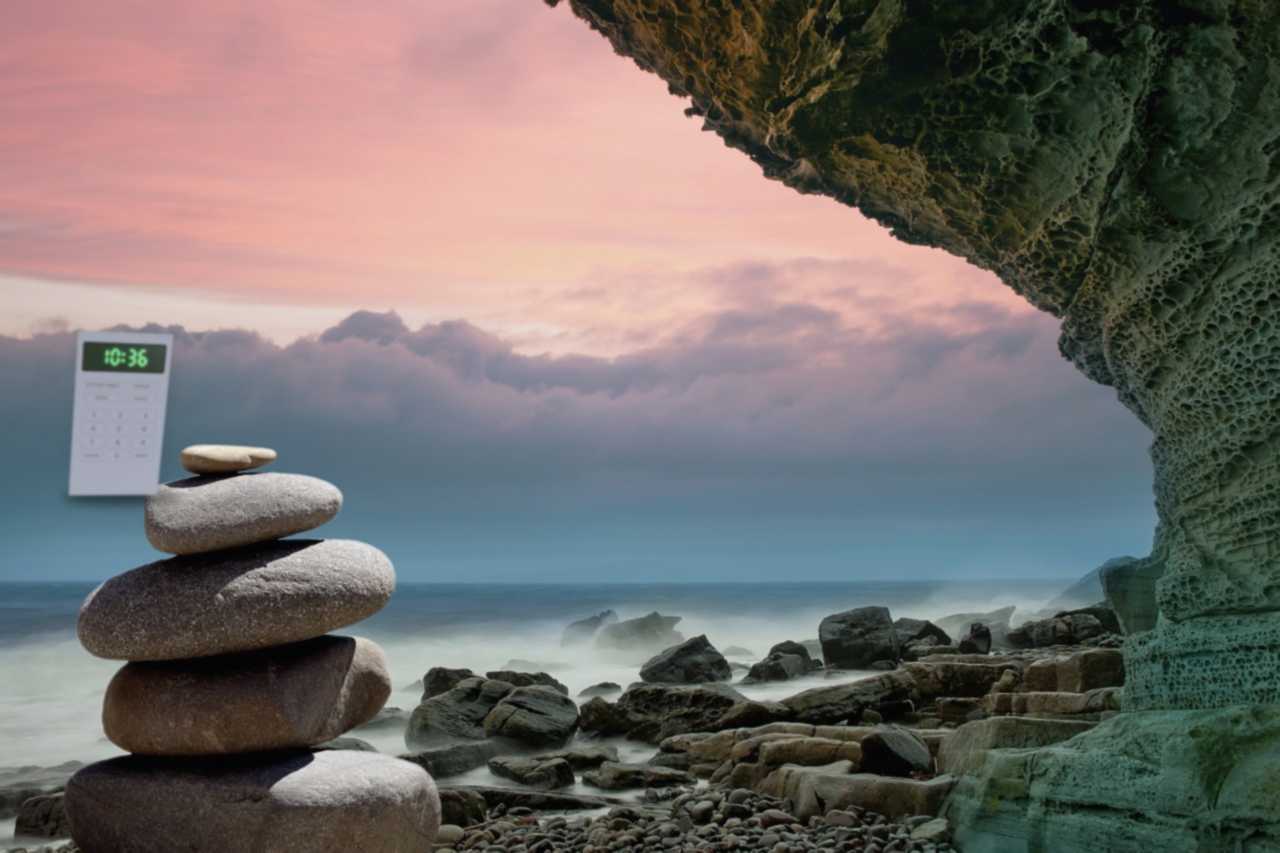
10:36
